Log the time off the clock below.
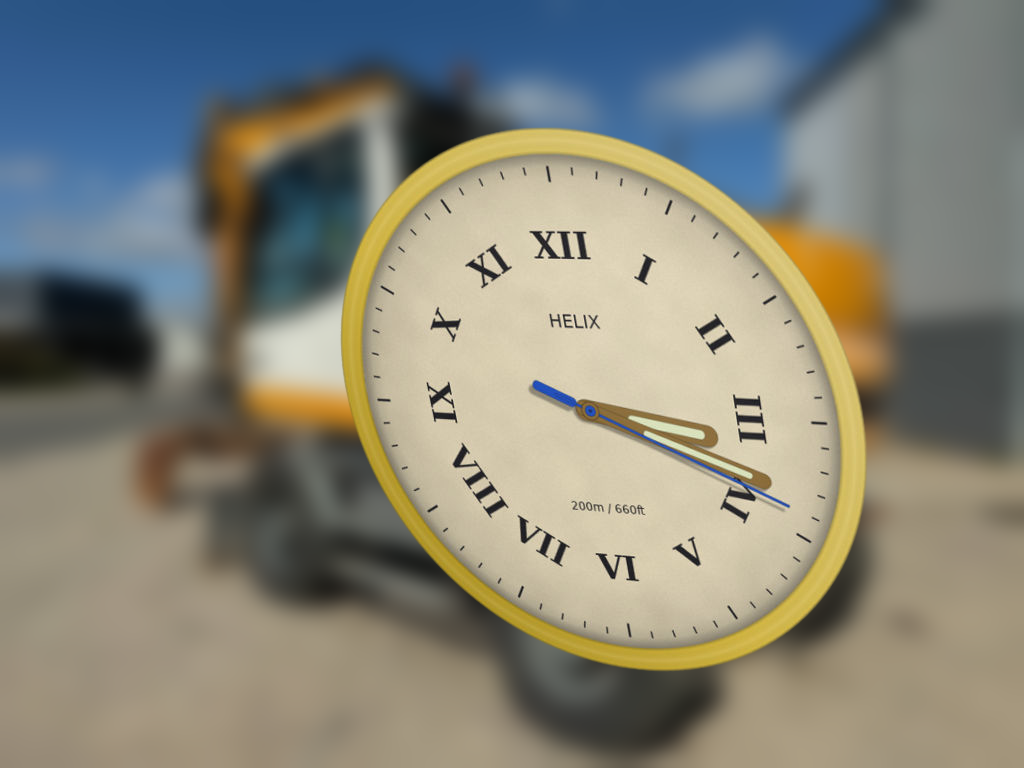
3:18:19
